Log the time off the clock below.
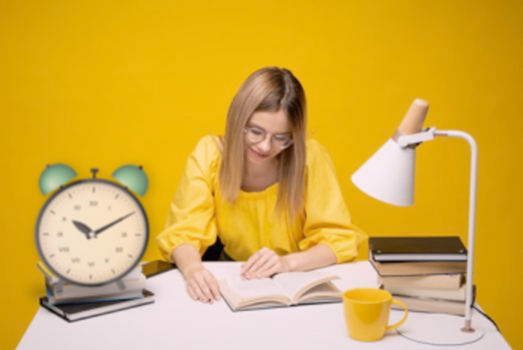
10:10
